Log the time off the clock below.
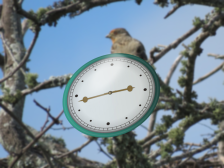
2:43
